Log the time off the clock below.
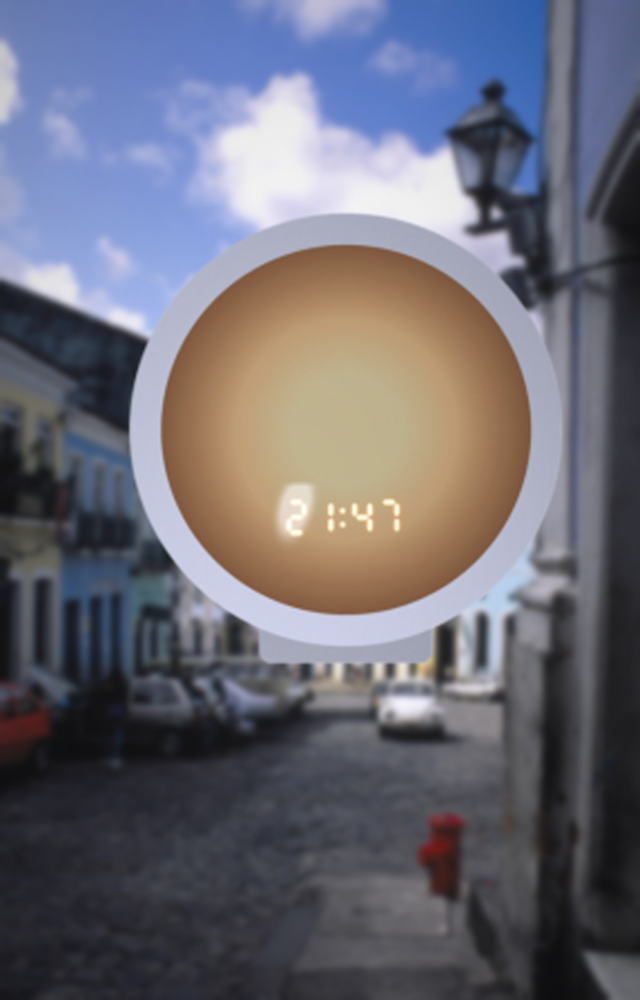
21:47
